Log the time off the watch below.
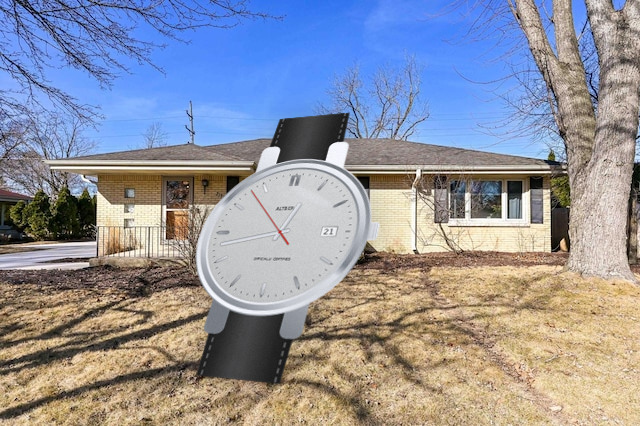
12:42:53
